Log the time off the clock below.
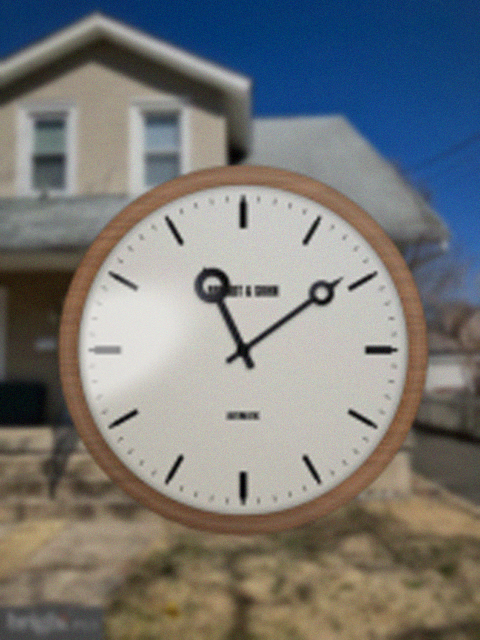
11:09
